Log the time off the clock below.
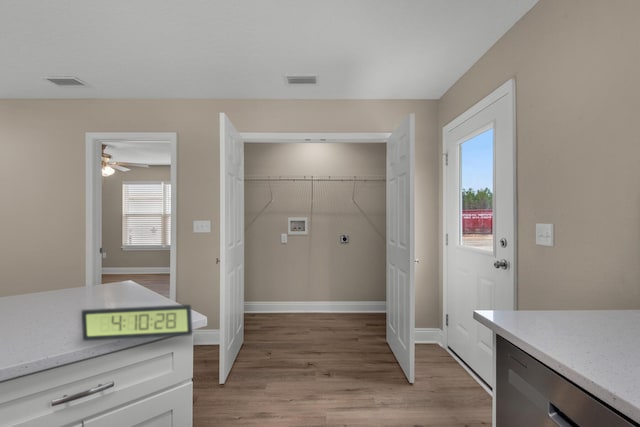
4:10:28
